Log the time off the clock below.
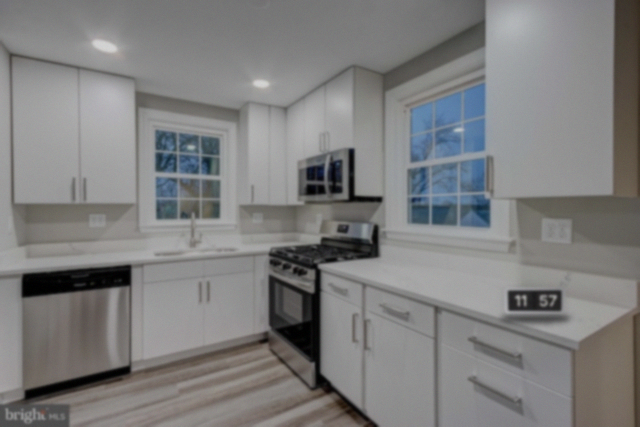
11:57
